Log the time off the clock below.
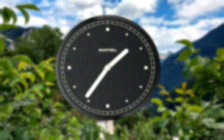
1:36
